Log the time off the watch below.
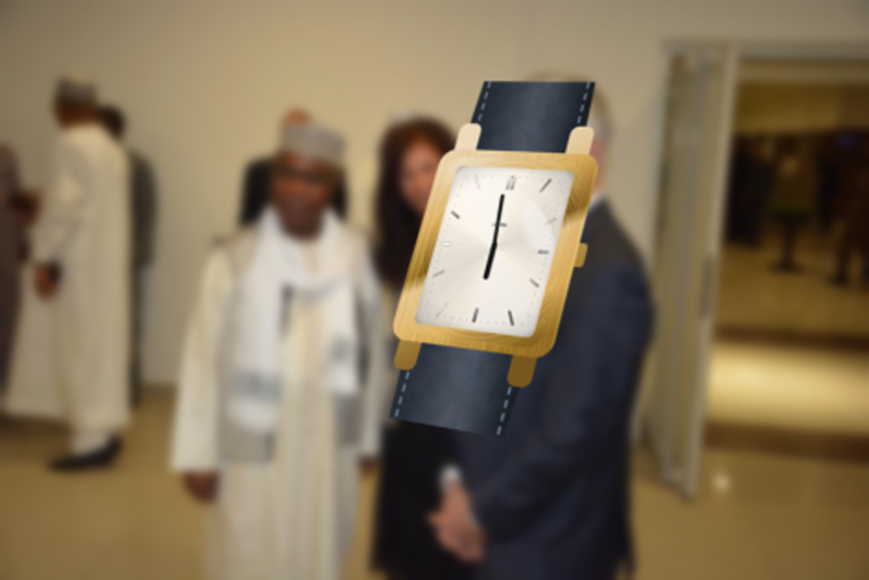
5:59
